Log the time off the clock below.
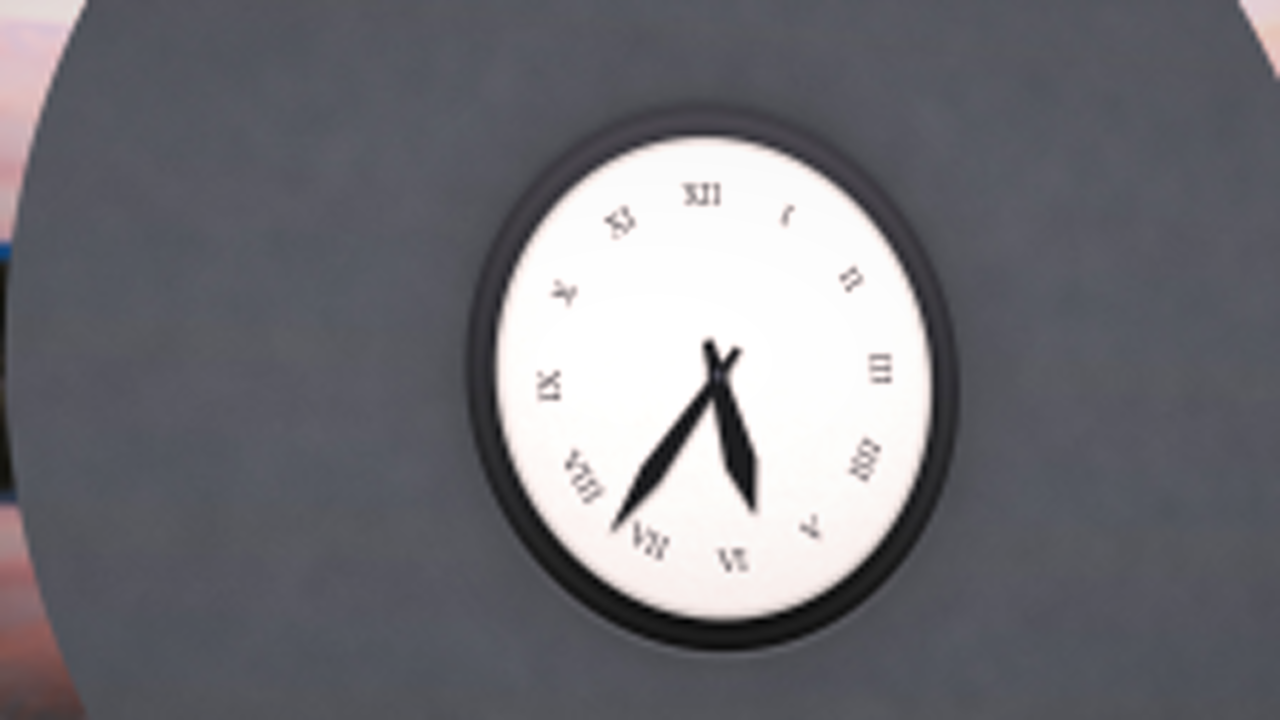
5:37
